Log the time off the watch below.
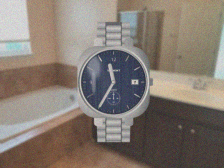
11:35
